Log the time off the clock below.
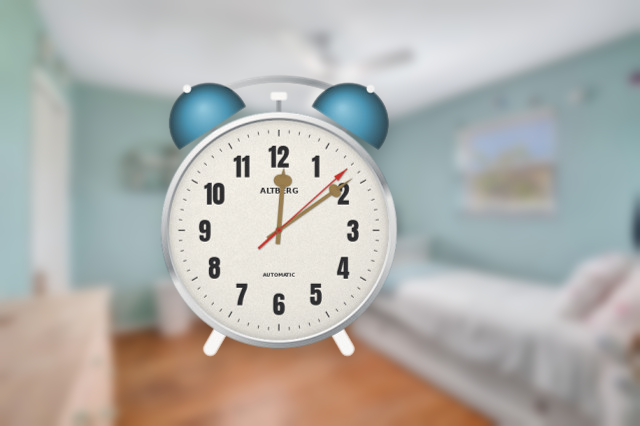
12:09:08
